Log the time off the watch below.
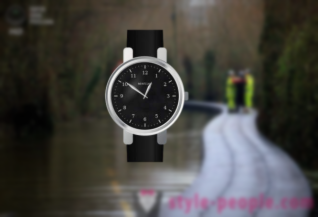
12:51
